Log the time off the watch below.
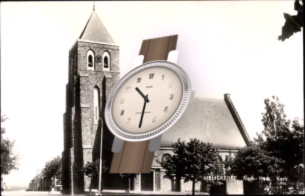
10:30
